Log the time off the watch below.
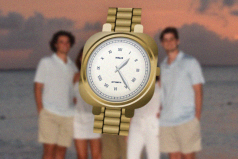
1:24
